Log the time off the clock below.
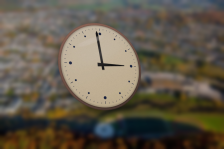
2:59
